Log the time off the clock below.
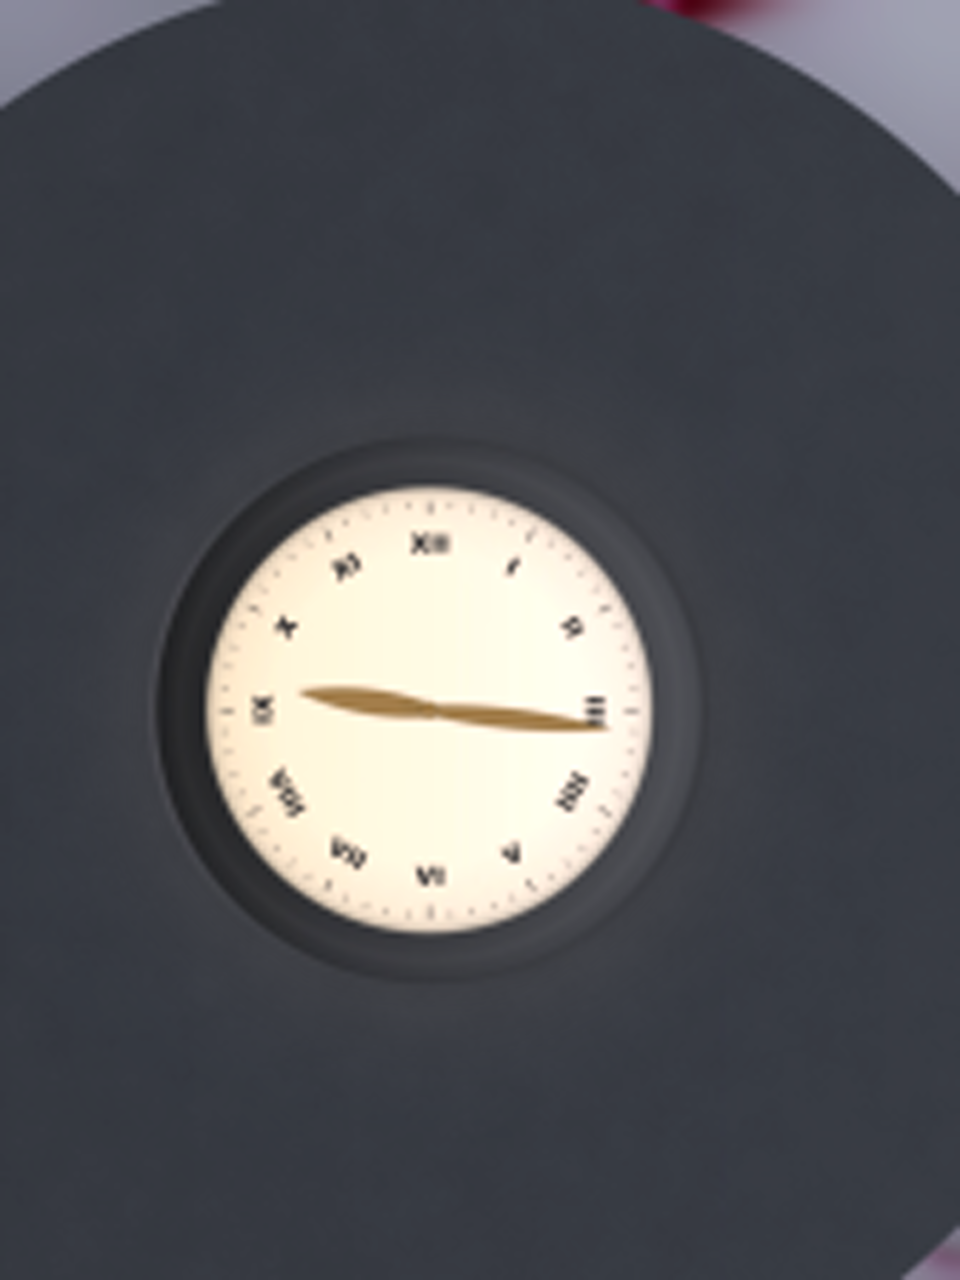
9:16
